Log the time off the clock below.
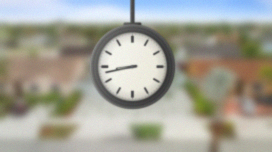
8:43
